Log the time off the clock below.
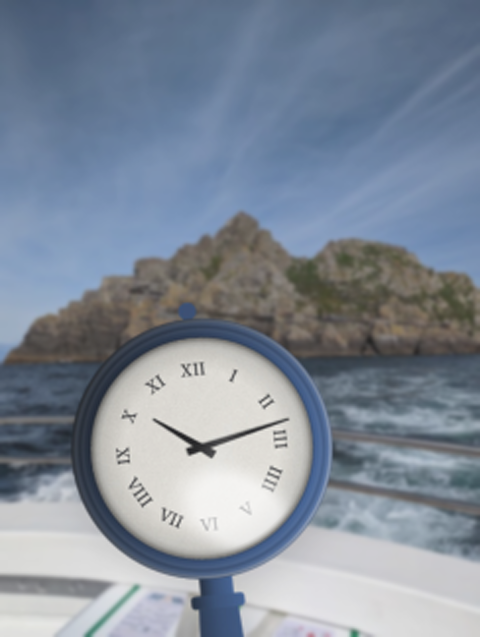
10:13
